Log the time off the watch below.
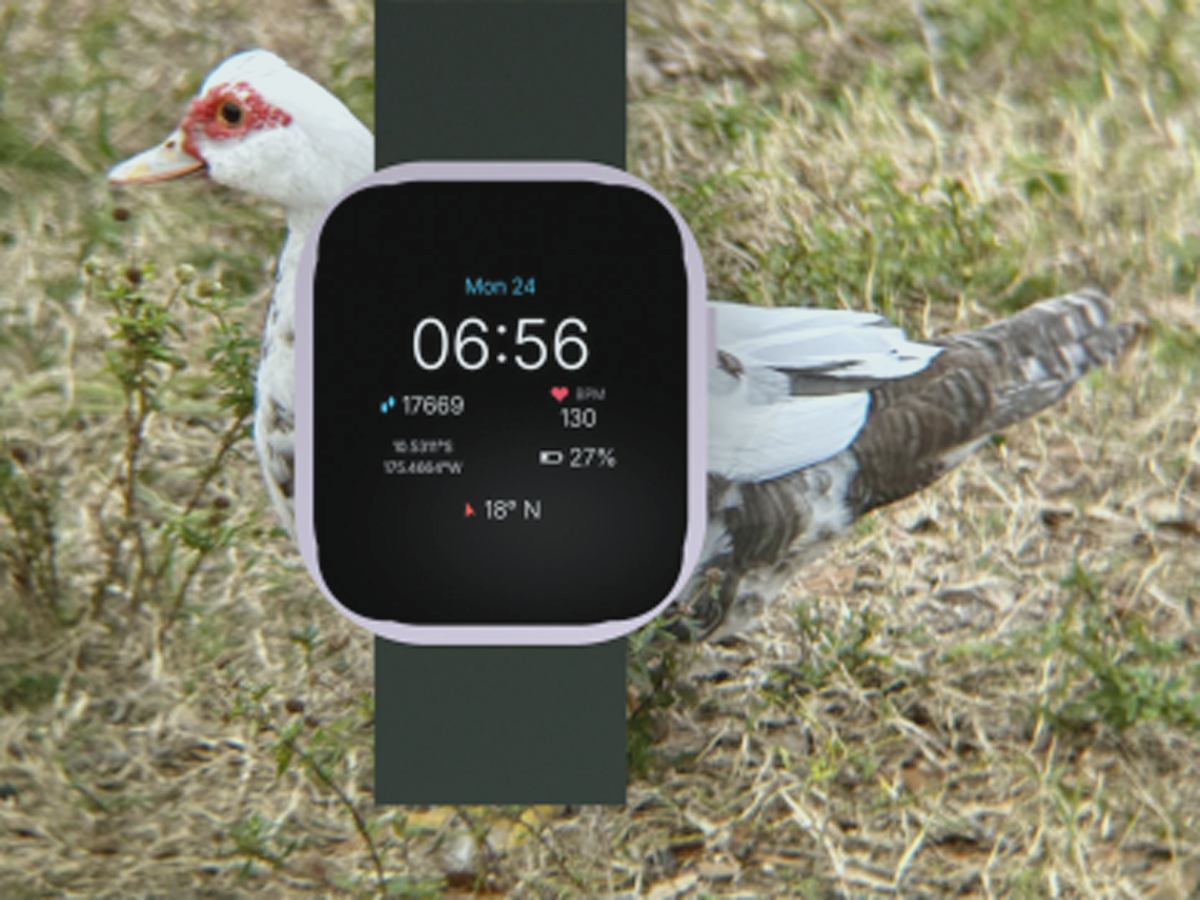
6:56
